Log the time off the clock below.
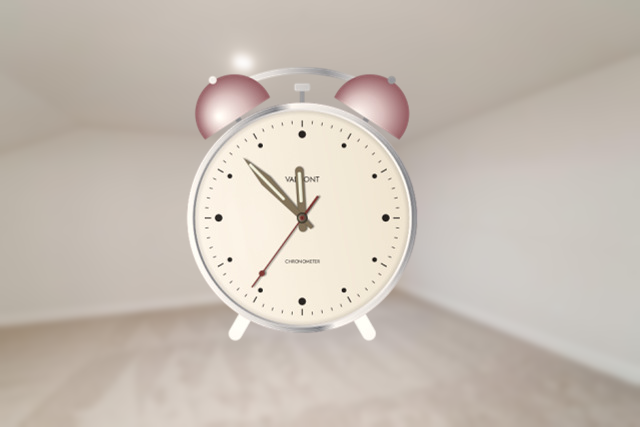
11:52:36
